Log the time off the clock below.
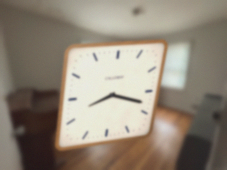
8:18
